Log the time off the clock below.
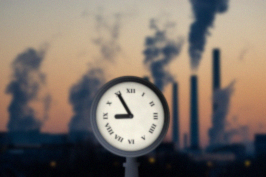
8:55
